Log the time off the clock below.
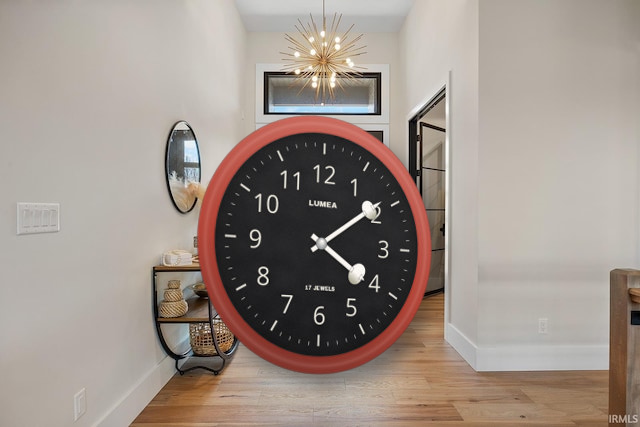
4:09
